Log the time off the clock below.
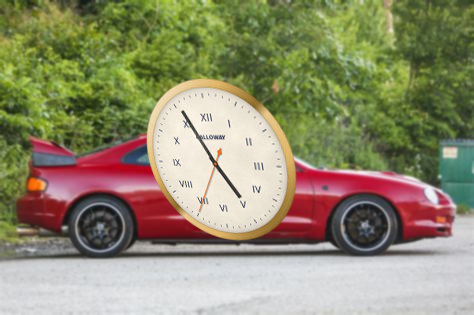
4:55:35
